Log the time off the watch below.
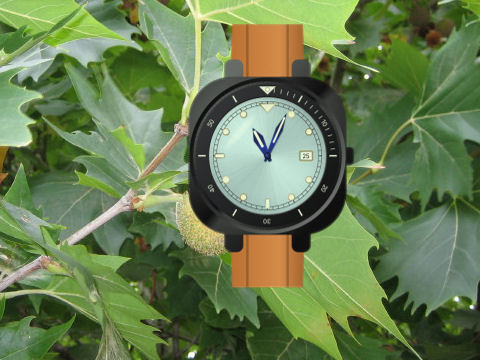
11:04
